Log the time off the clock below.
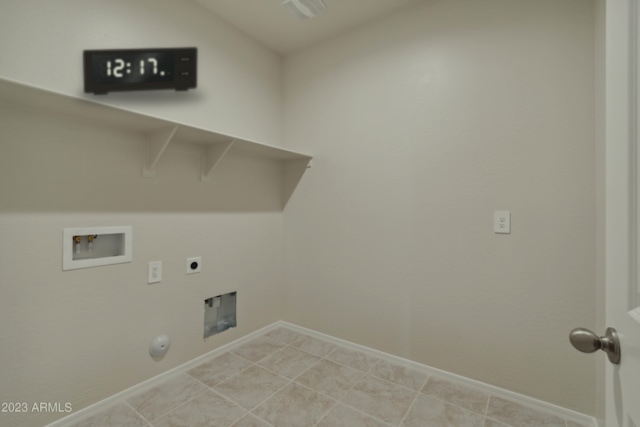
12:17
